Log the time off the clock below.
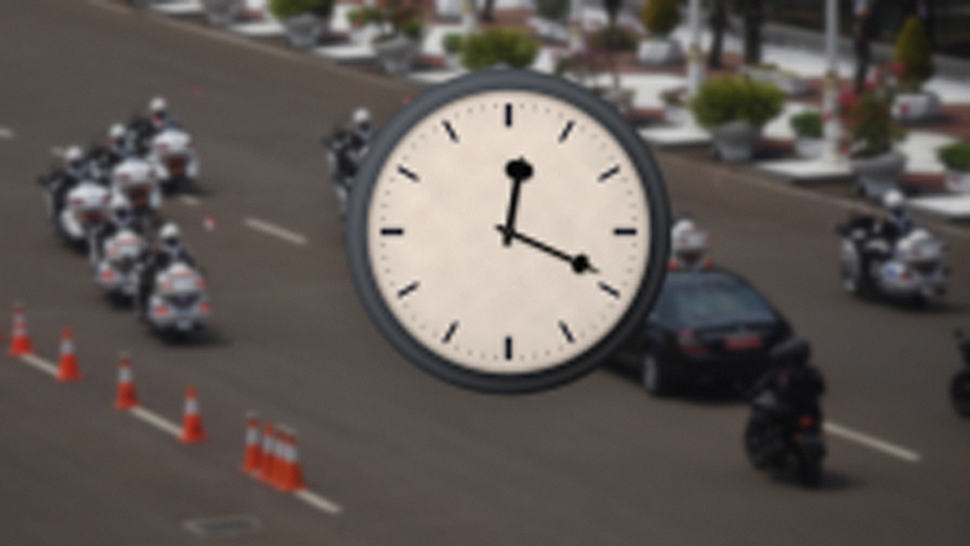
12:19
